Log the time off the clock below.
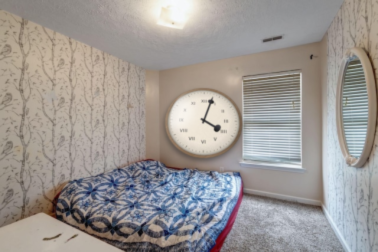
4:03
